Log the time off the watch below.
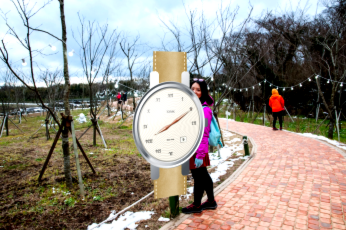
8:10
